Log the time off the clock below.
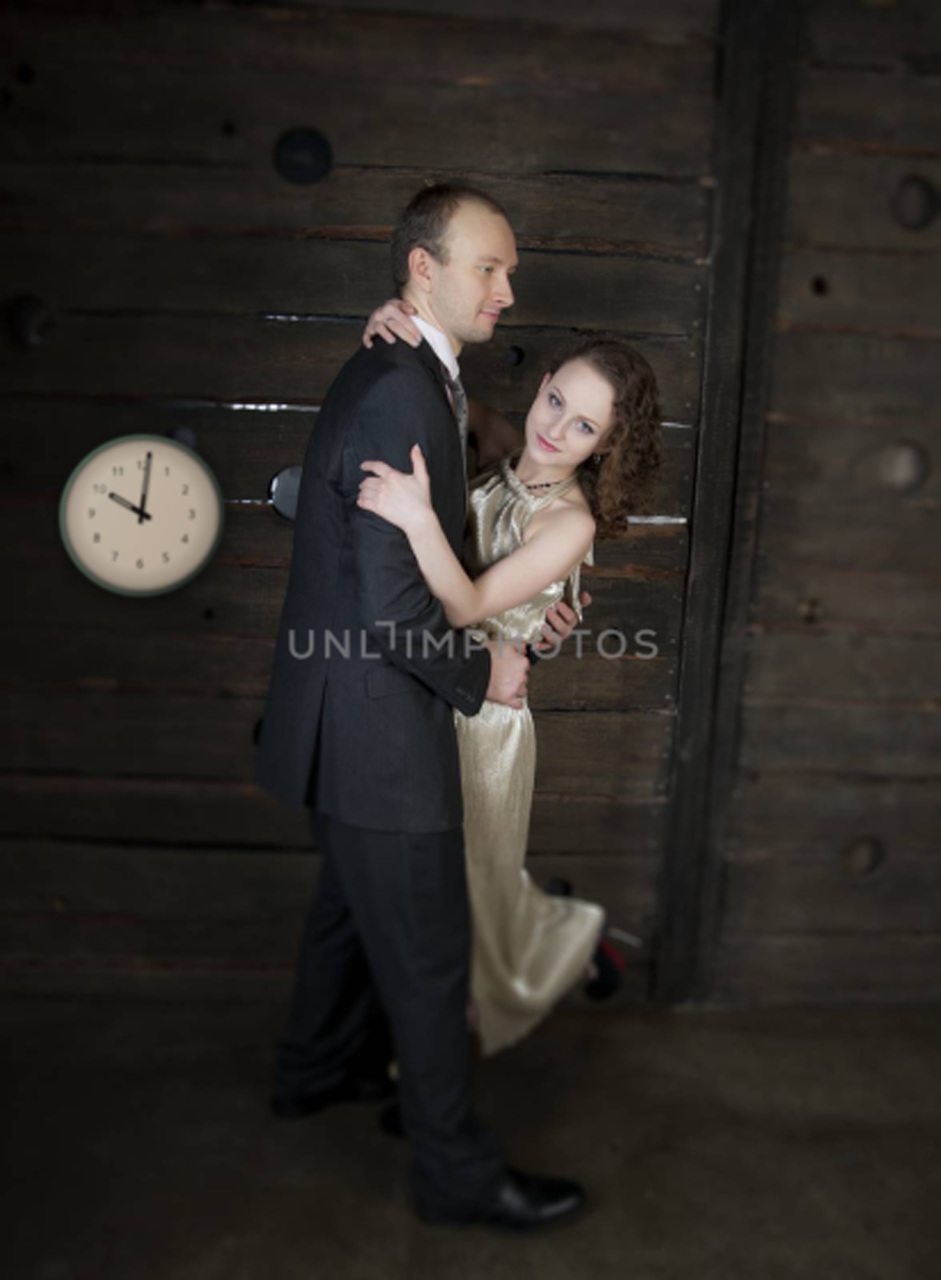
10:01
